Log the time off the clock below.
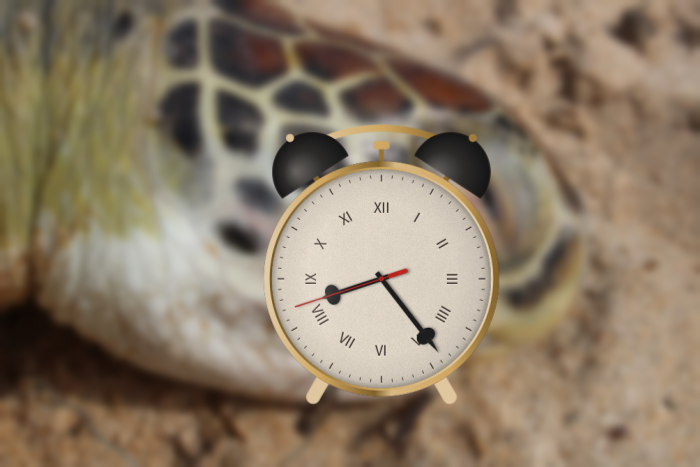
8:23:42
